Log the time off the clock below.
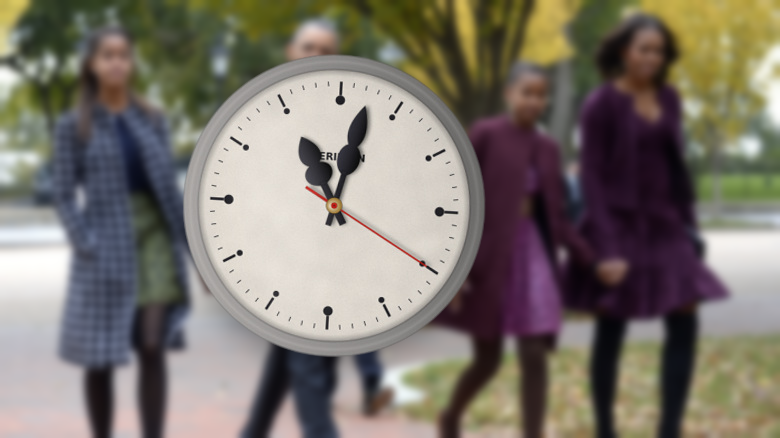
11:02:20
